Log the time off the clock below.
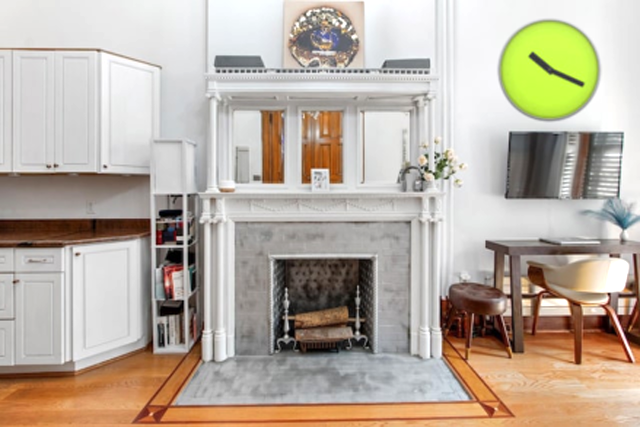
10:19
